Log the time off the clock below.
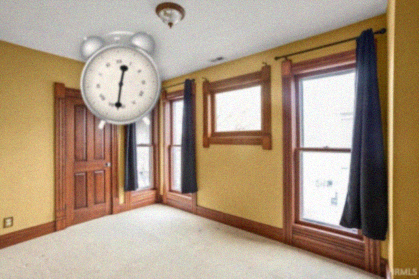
12:32
